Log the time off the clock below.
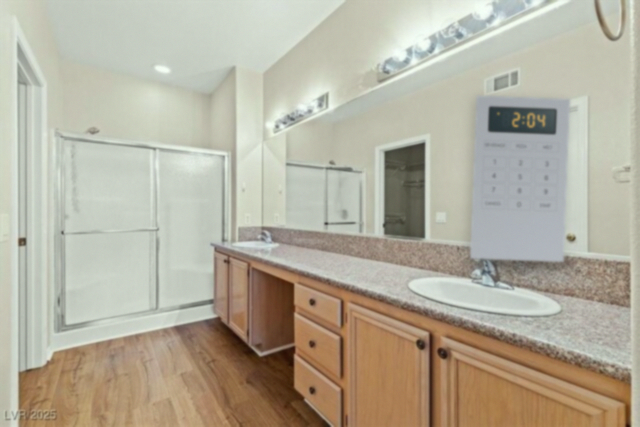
2:04
